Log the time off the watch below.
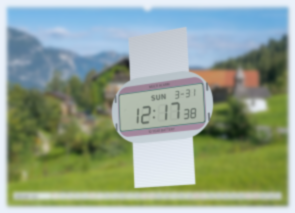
12:17
